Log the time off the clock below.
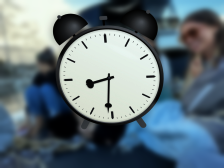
8:31
